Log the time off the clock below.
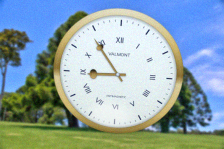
8:54
